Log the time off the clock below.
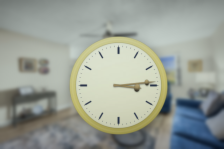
3:14
